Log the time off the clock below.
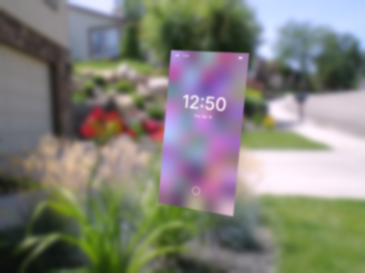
12:50
